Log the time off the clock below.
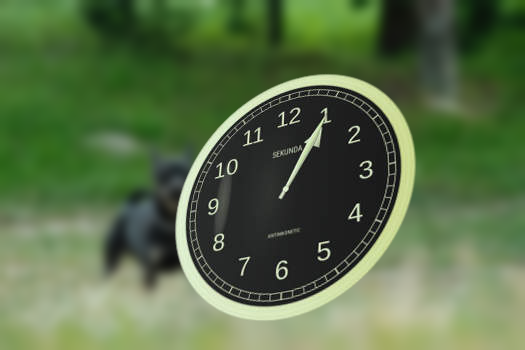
1:05
